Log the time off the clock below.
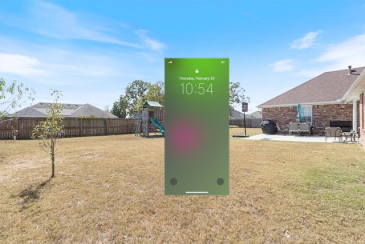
10:54
